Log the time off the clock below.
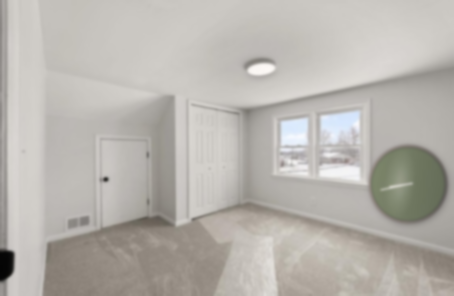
8:43
